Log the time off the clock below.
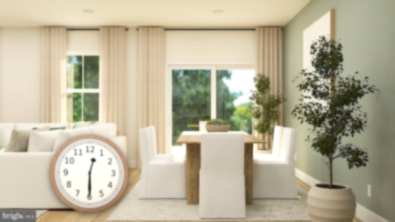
12:30
